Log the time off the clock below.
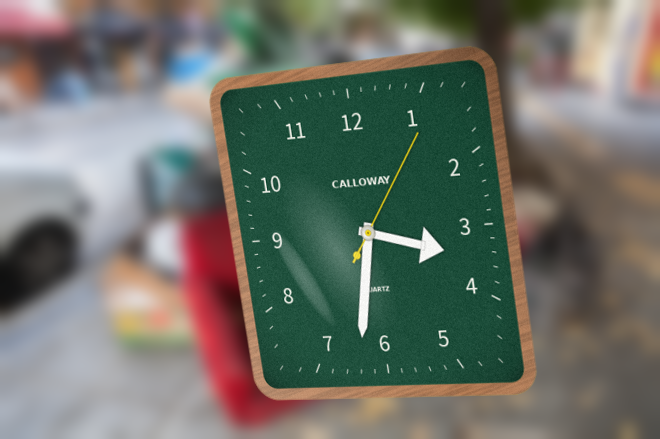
3:32:06
